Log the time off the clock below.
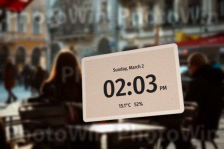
2:03
